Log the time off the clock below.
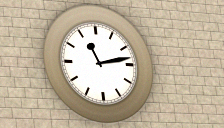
11:13
